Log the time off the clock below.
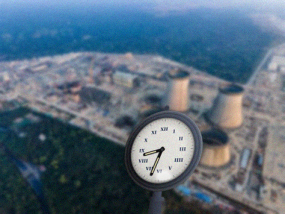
8:33
